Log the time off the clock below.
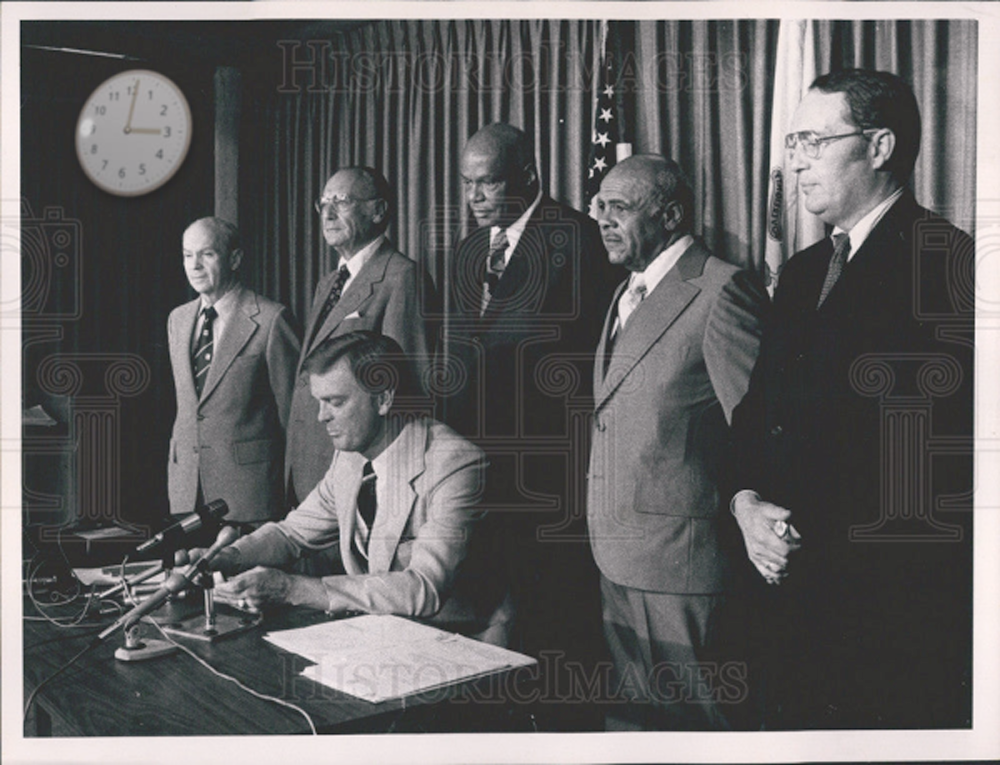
3:01
